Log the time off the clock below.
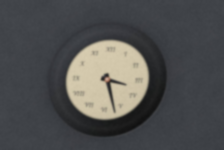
3:27
